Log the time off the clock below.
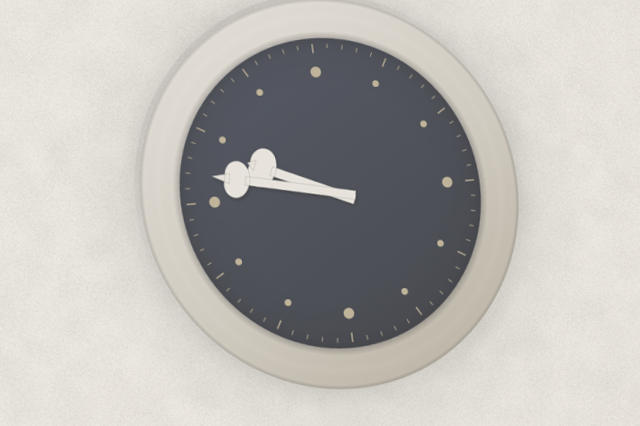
9:47
